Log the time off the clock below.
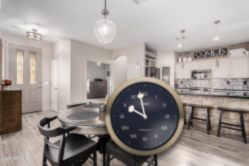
9:58
